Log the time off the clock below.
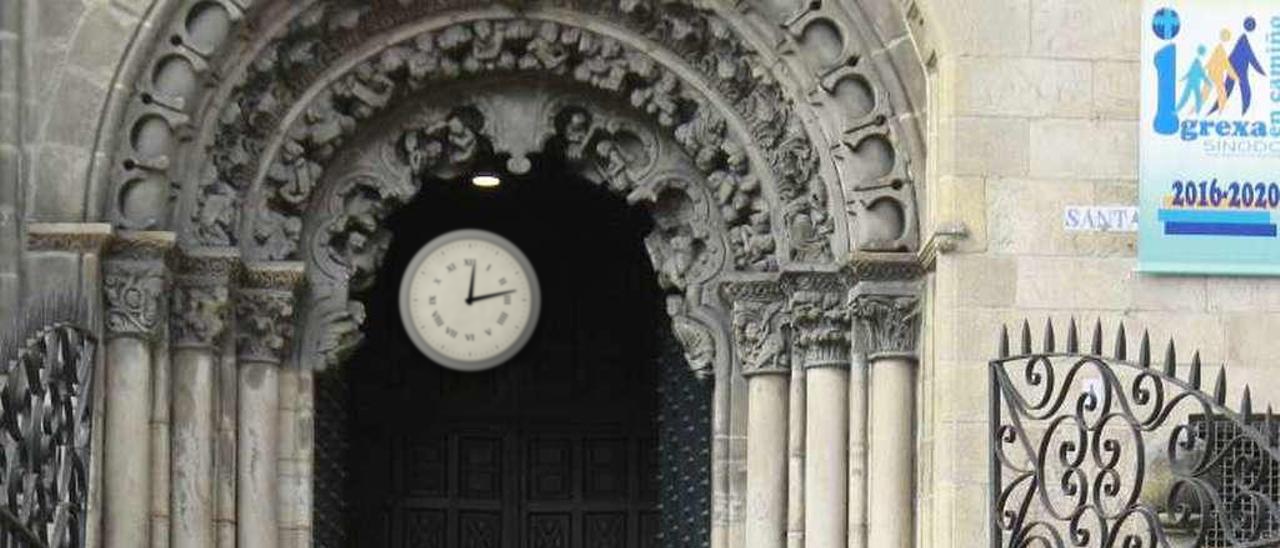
12:13
